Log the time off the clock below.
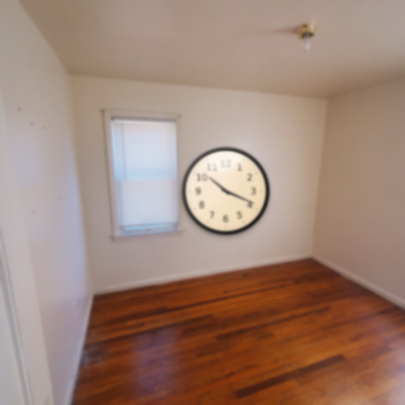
10:19
